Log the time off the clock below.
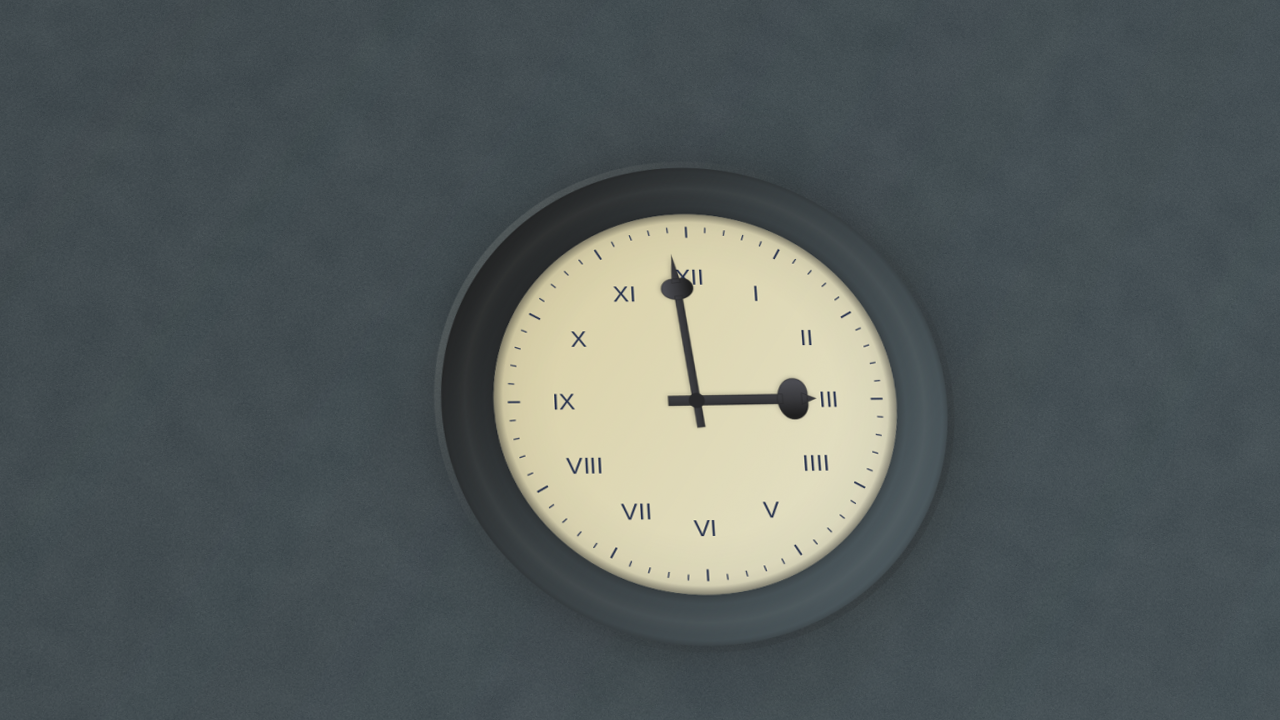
2:59
